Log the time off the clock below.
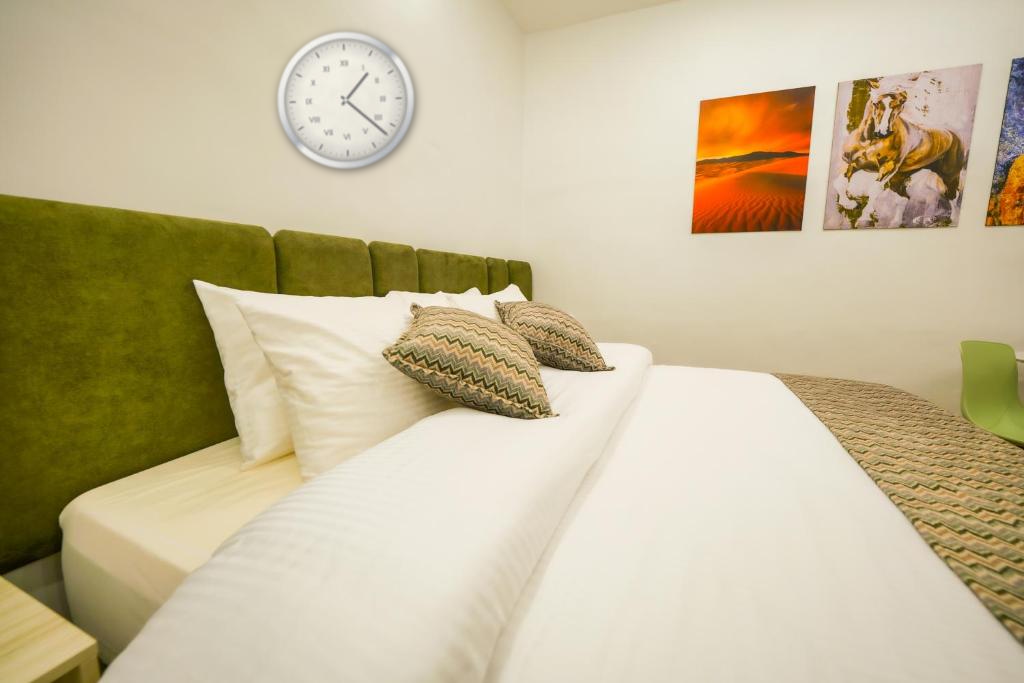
1:22
